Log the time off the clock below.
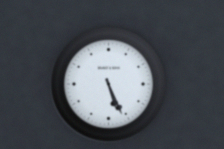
5:26
